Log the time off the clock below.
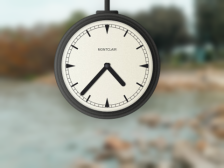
4:37
